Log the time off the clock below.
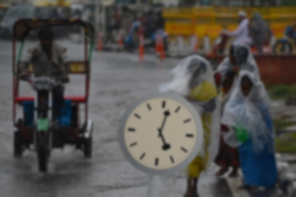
5:02
